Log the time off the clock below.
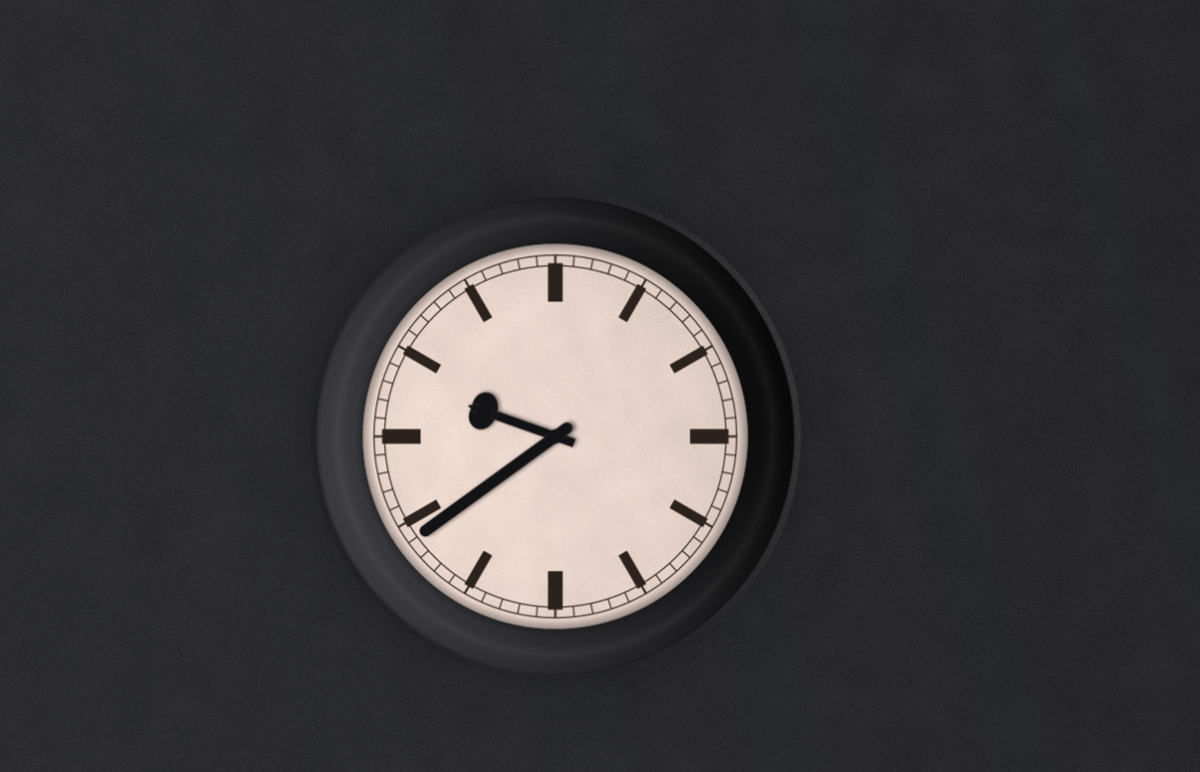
9:39
